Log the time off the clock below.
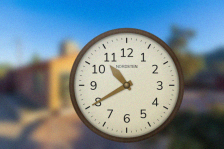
10:40
